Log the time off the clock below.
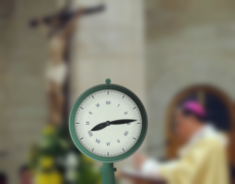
8:14
